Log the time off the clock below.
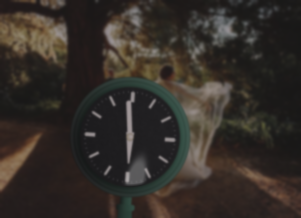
5:59
